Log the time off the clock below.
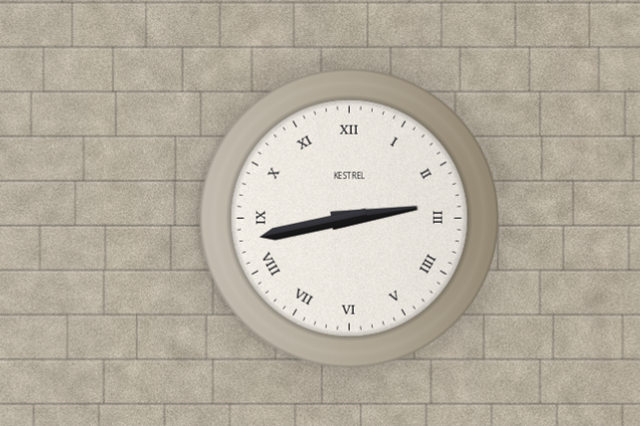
2:43
